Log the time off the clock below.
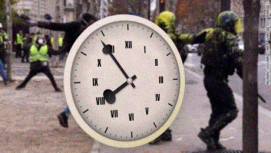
7:54
